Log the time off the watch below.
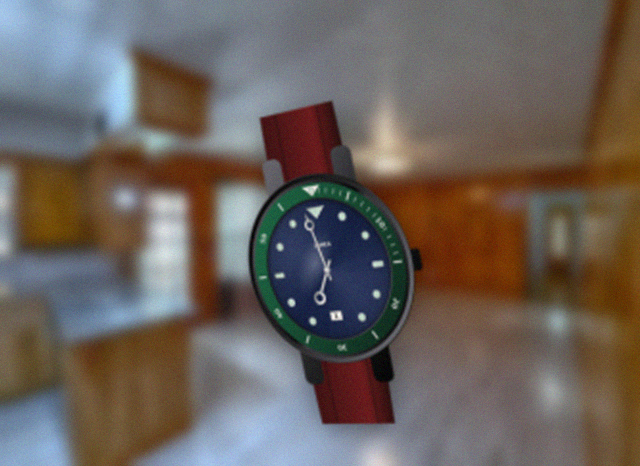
6:58
